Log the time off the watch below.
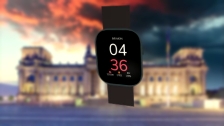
4:36
